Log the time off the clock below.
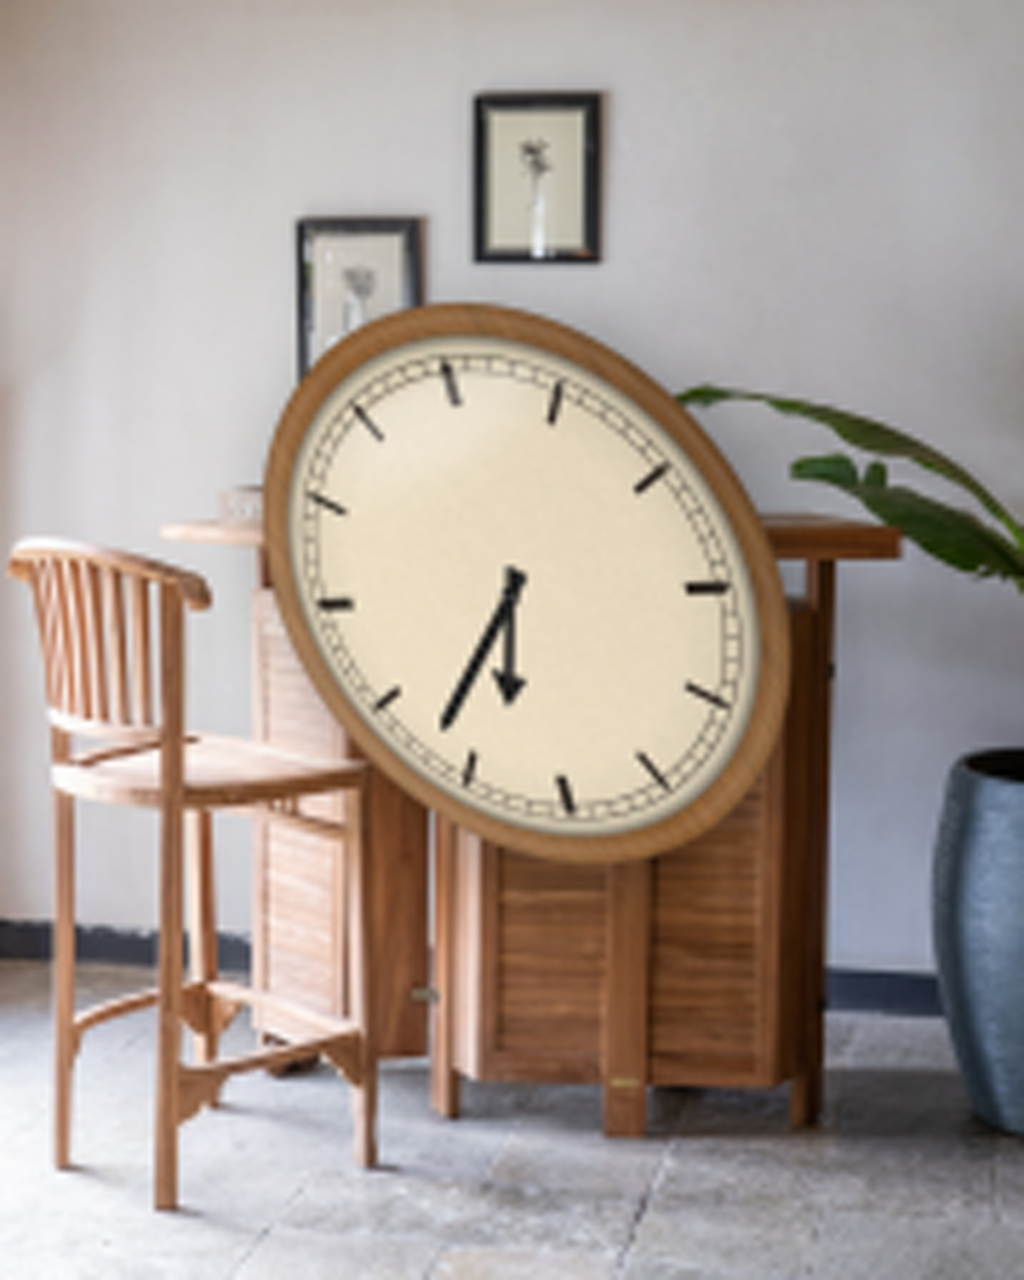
6:37
